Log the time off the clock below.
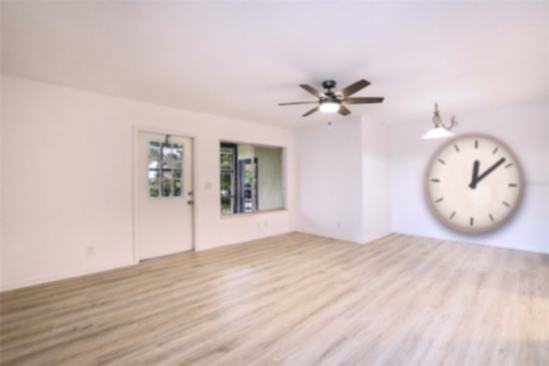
12:08
